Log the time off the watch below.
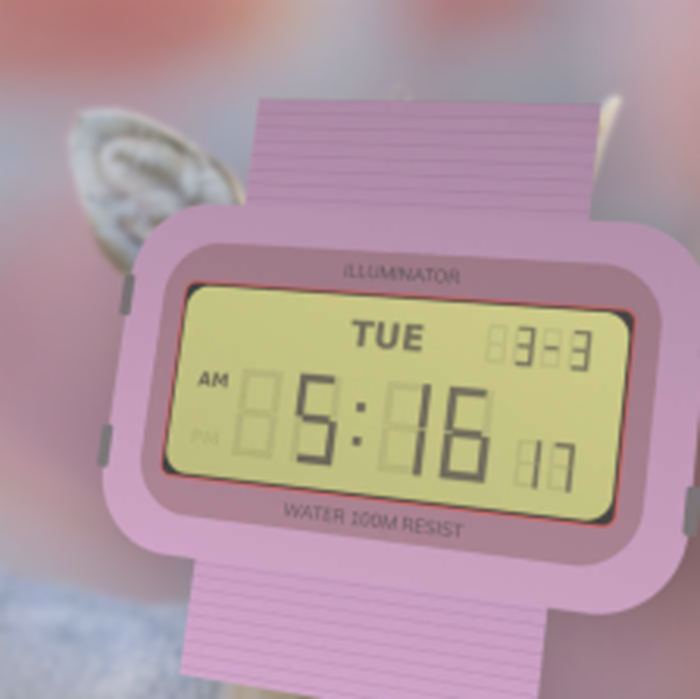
5:16:17
